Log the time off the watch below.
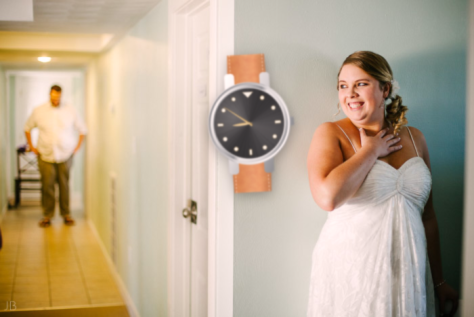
8:51
